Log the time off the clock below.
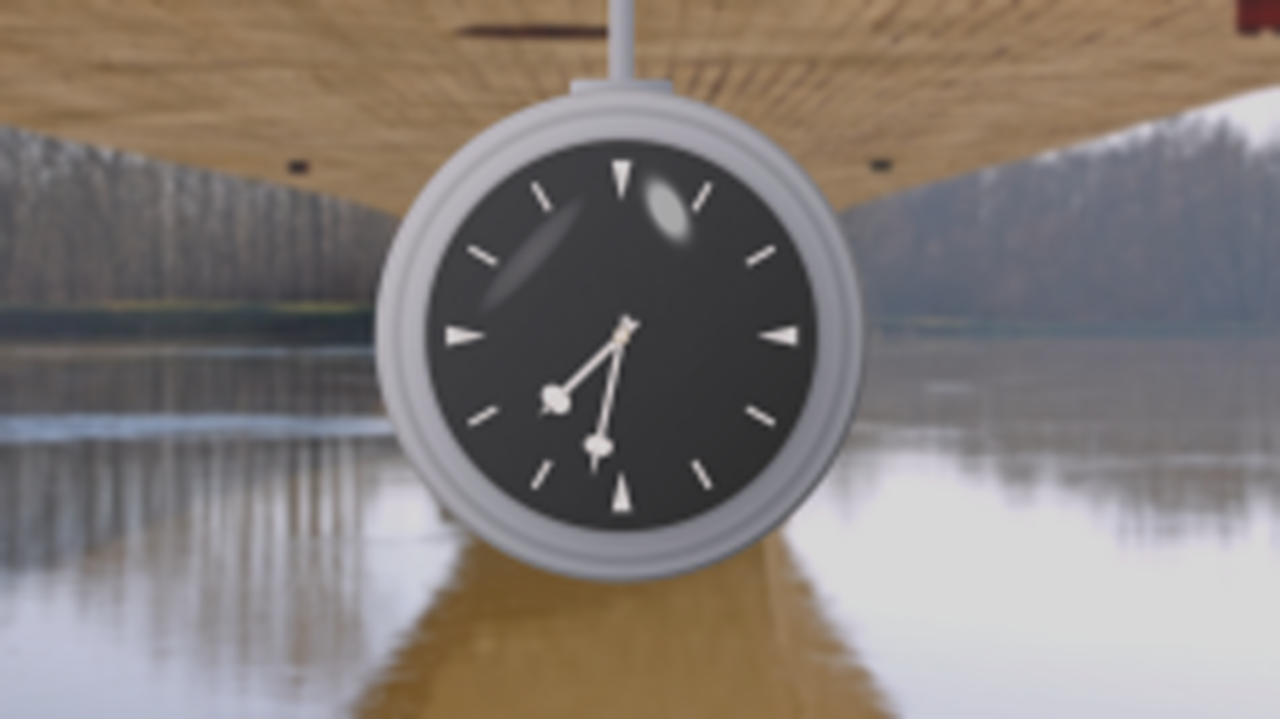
7:32
